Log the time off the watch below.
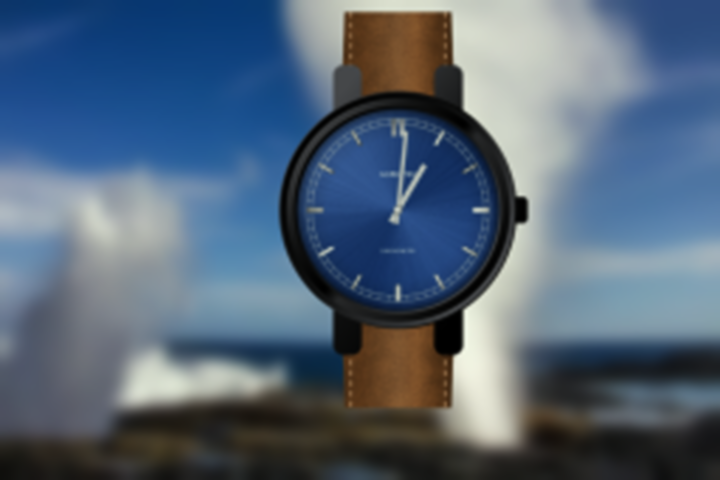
1:01
